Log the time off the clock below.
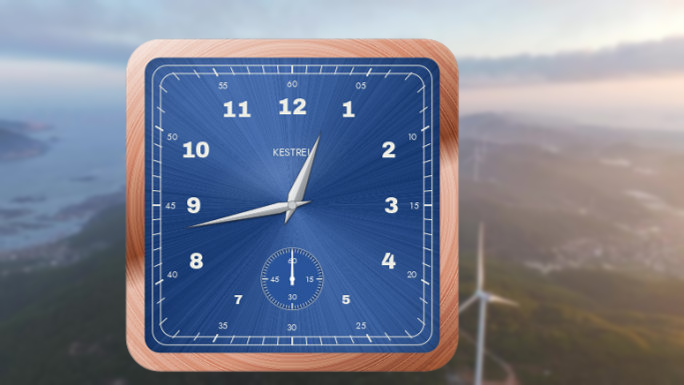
12:43
